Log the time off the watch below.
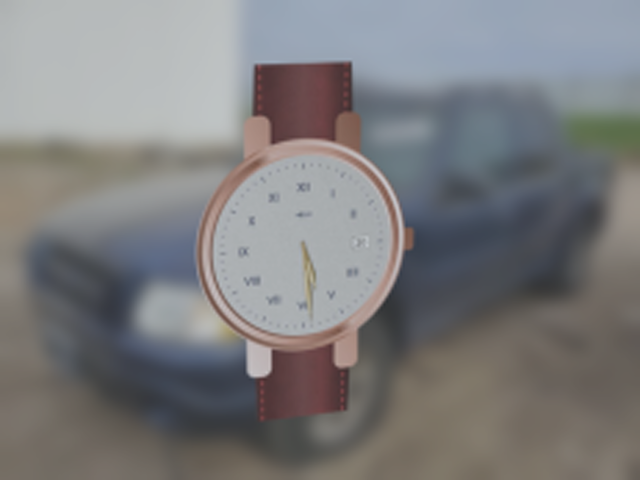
5:29
